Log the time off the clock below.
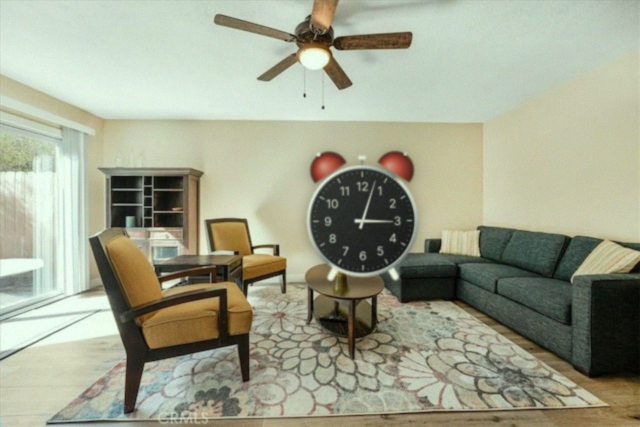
3:03
